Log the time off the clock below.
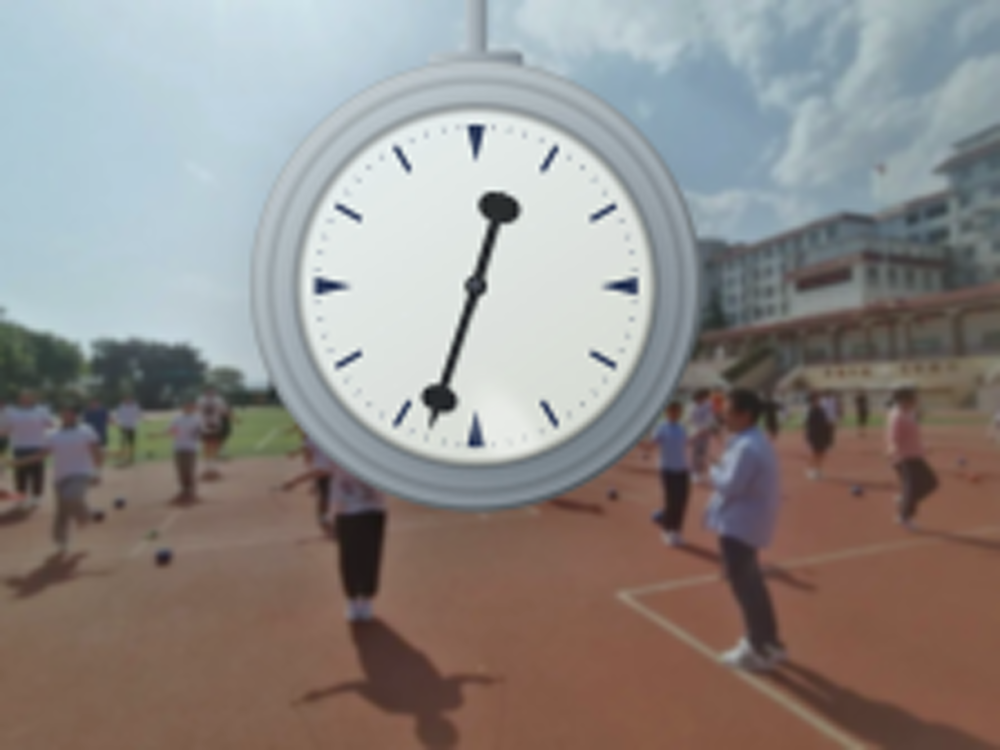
12:33
